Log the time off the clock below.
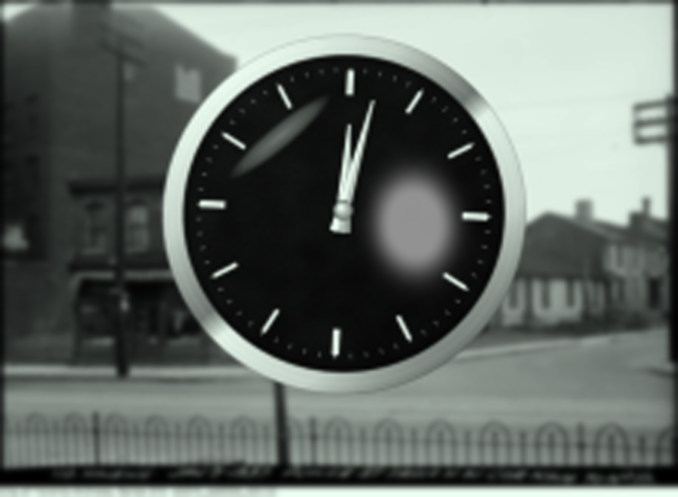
12:02
